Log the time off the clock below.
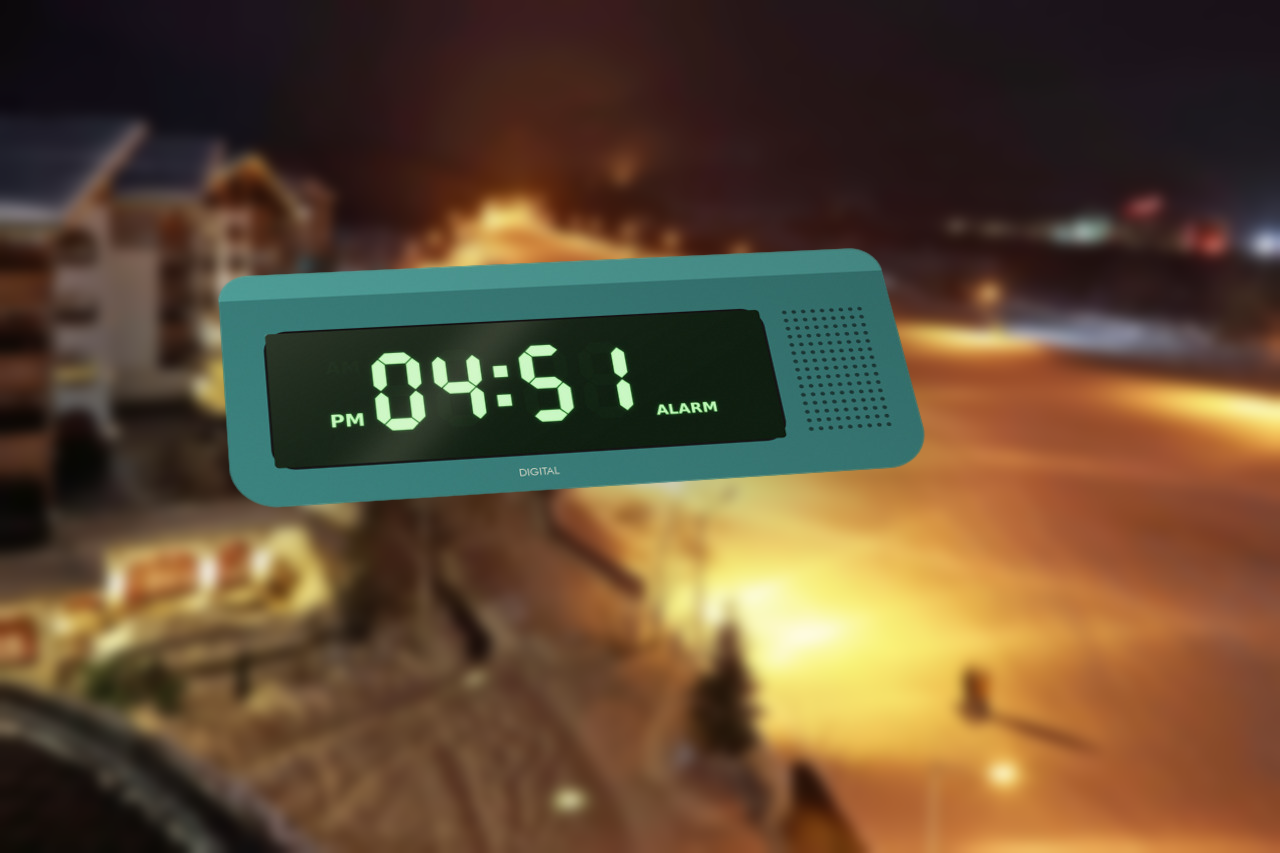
4:51
